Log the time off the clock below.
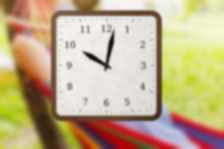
10:02
